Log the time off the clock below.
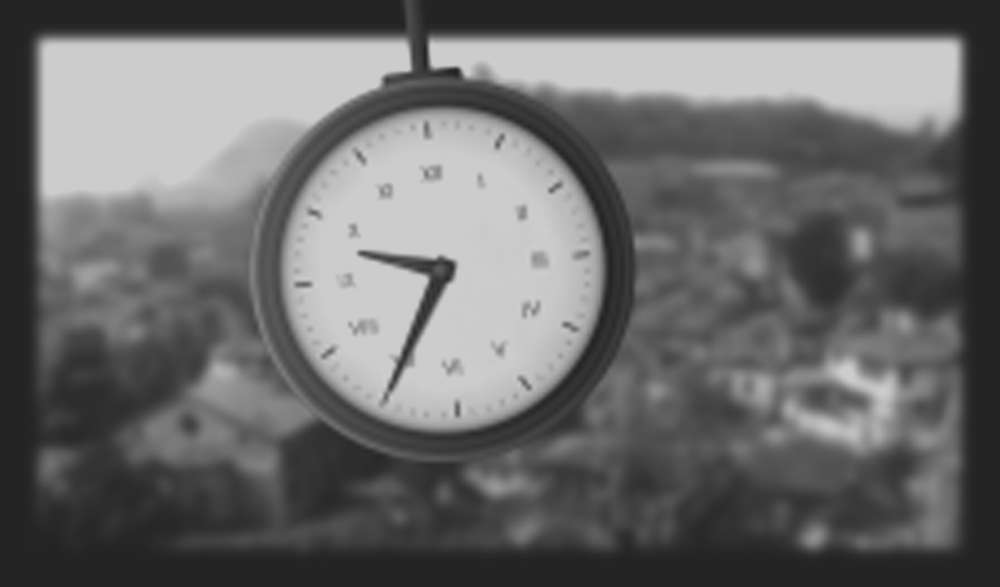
9:35
